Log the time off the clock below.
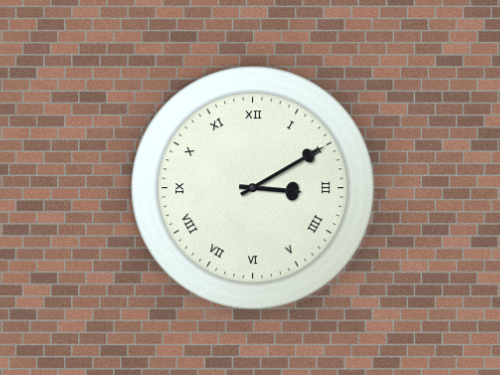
3:10
